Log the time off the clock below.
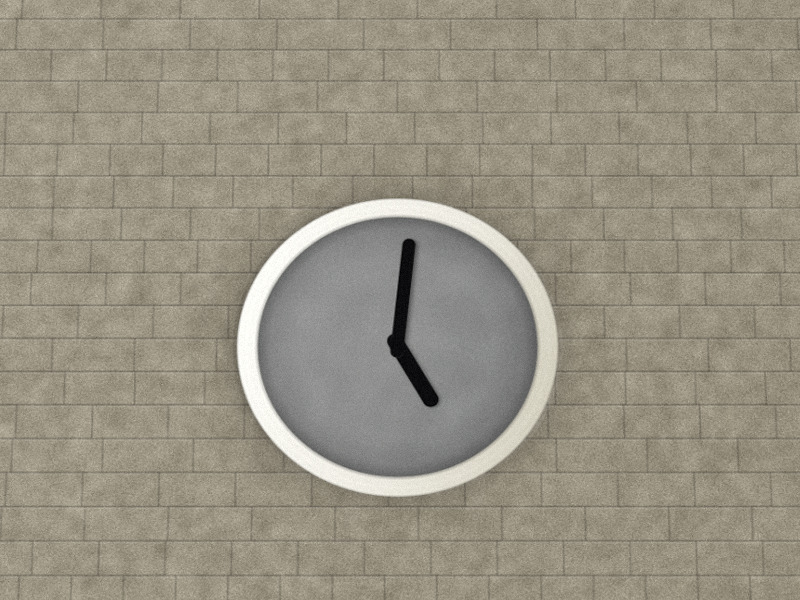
5:01
